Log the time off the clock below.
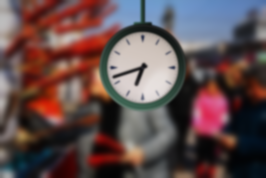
6:42
